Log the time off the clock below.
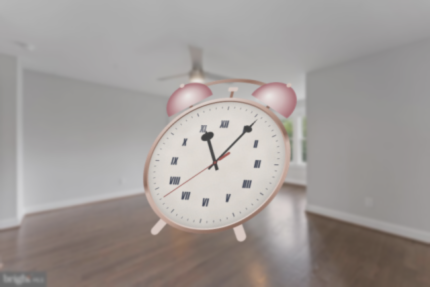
11:05:38
